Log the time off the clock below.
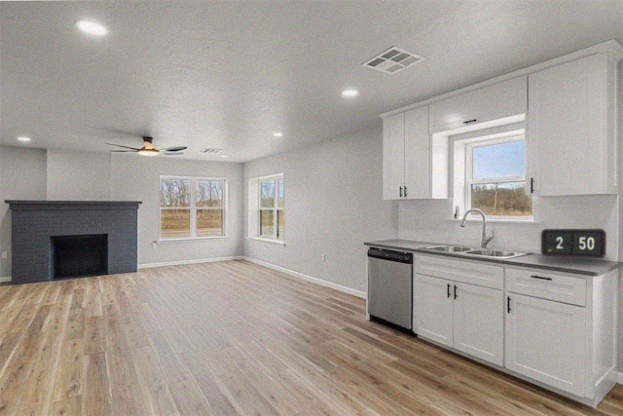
2:50
